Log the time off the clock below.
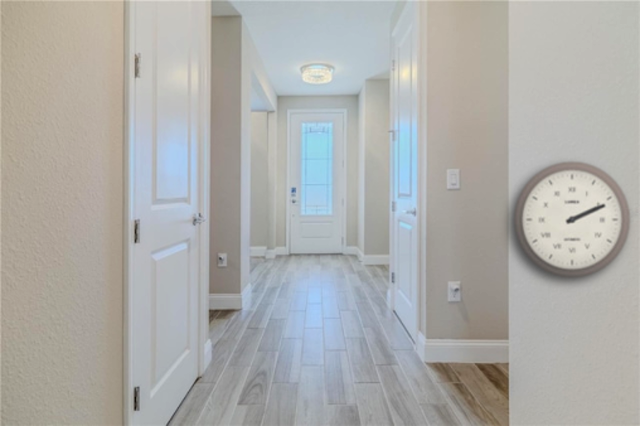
2:11
